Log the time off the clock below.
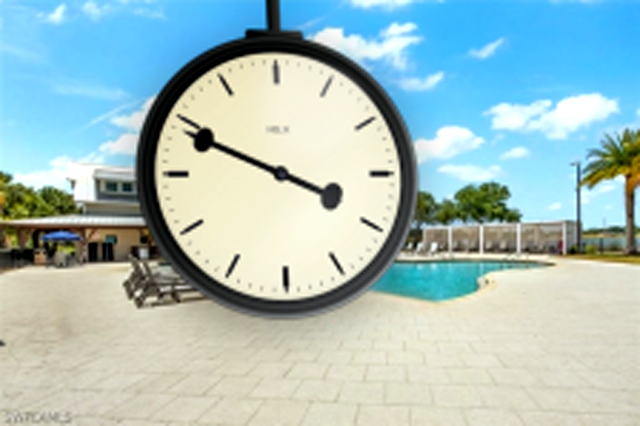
3:49
